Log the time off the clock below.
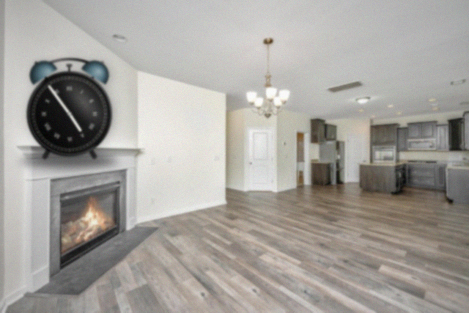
4:54
